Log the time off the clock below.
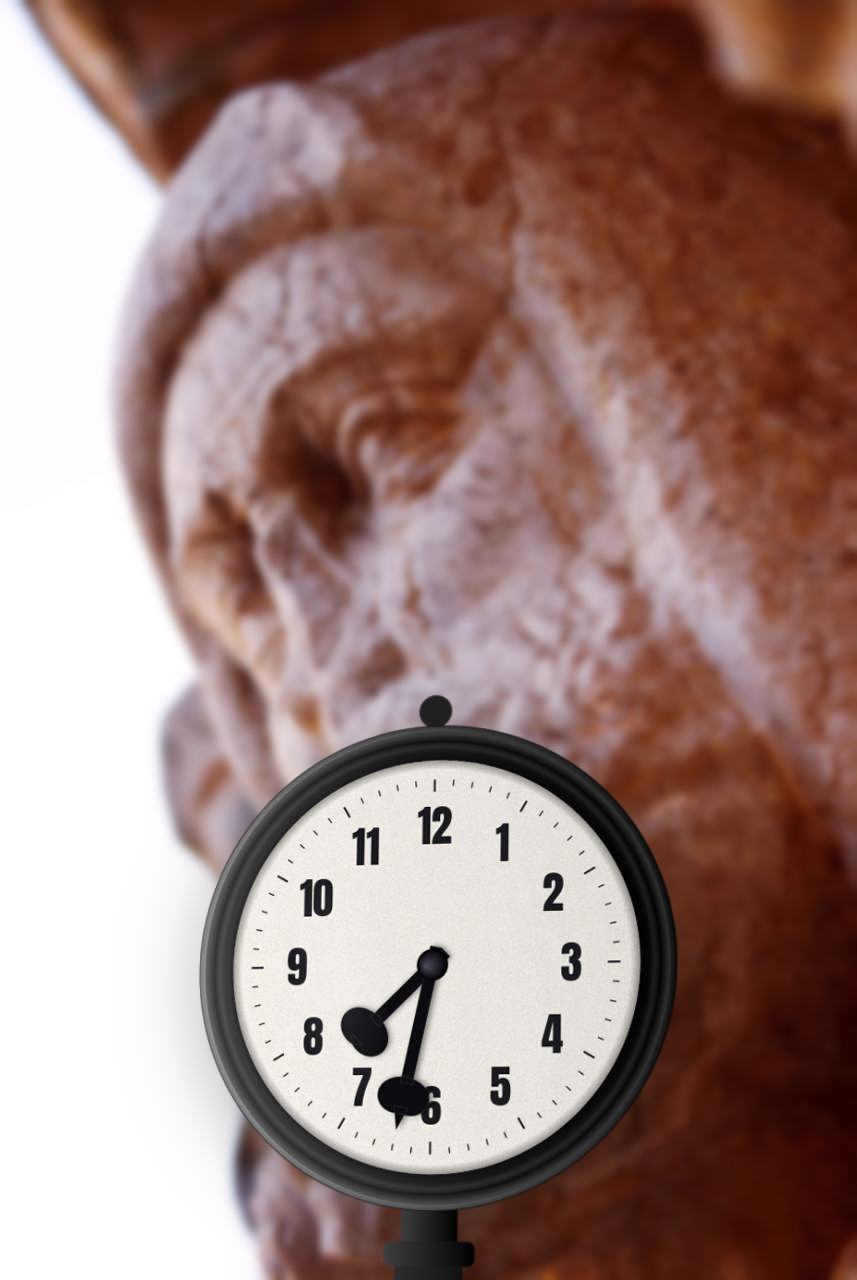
7:32
